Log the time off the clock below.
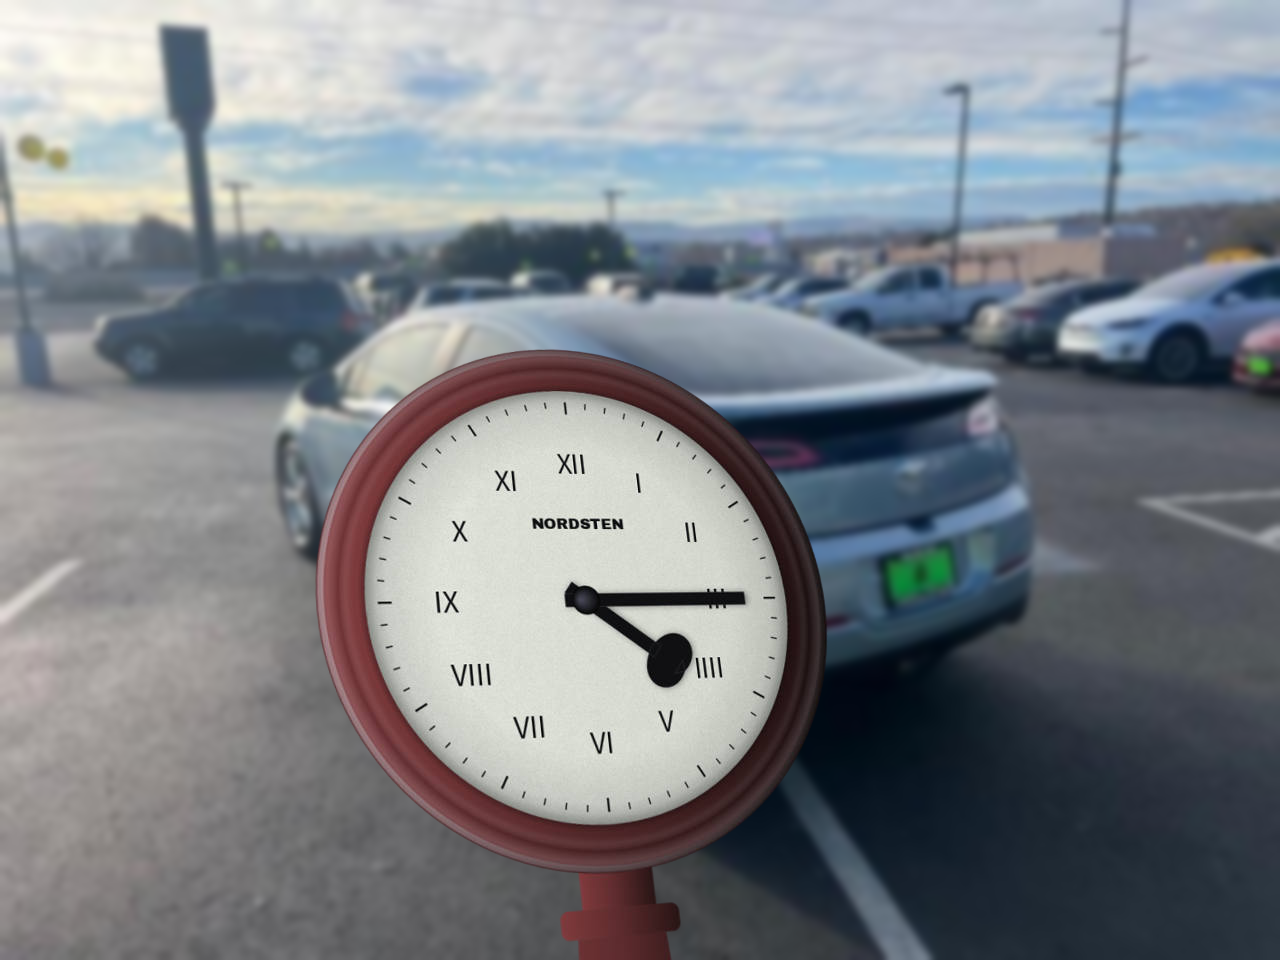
4:15
